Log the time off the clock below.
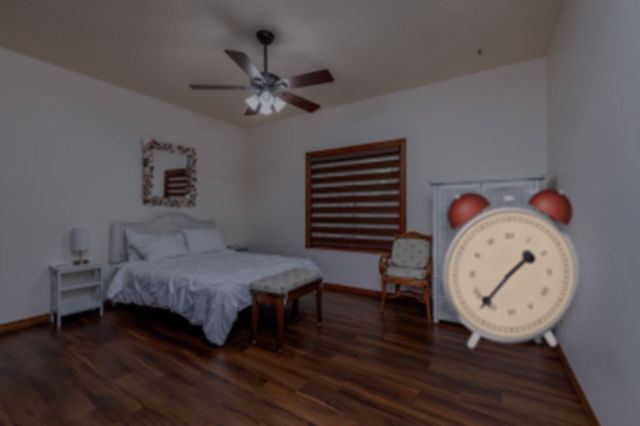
1:37
